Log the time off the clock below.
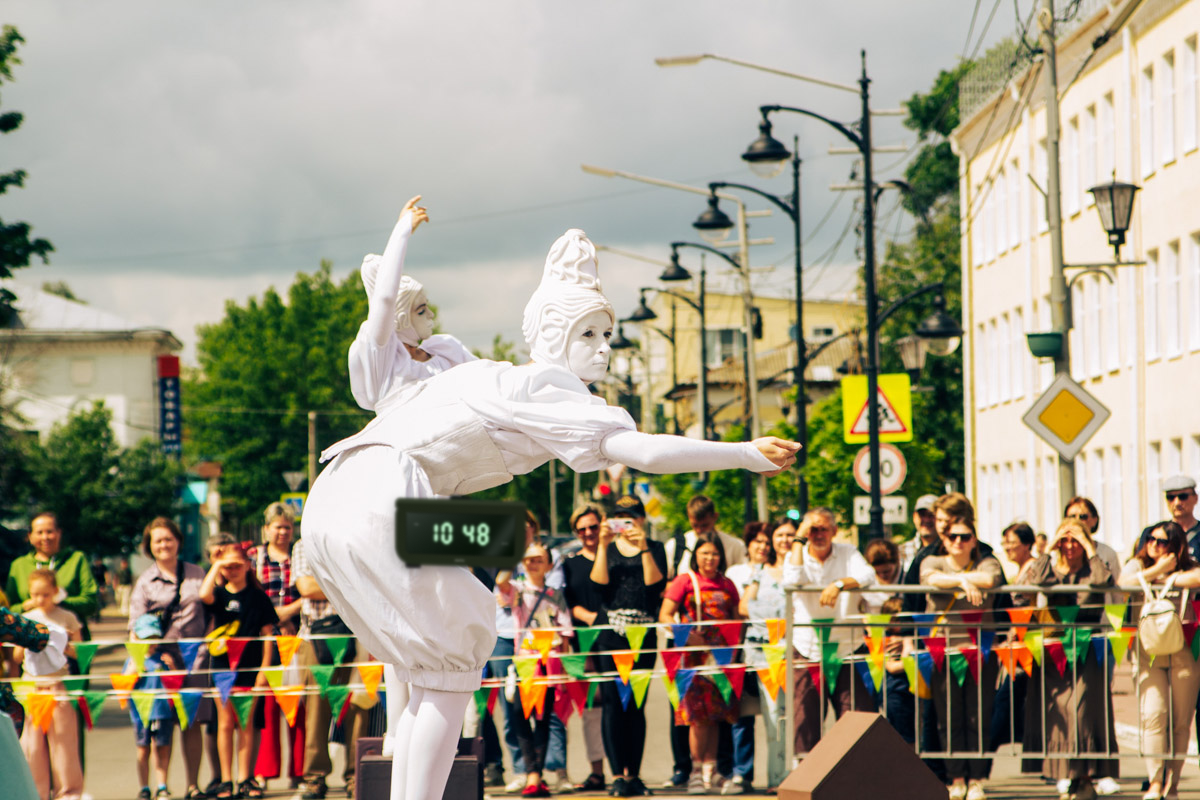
10:48
